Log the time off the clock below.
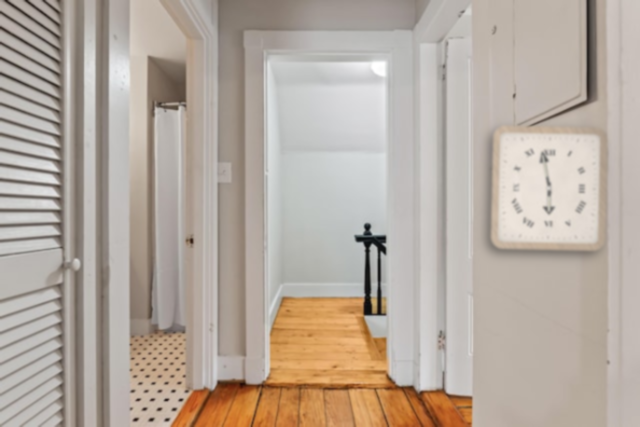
5:58
